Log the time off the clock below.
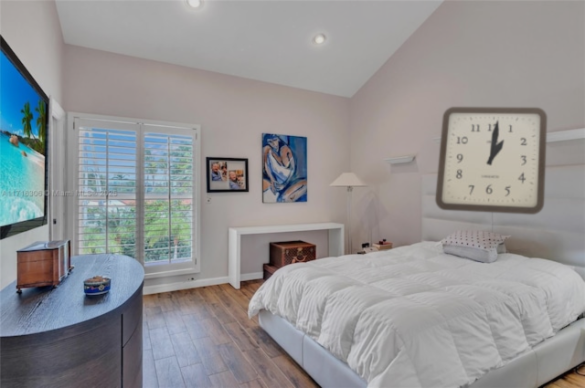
1:01
